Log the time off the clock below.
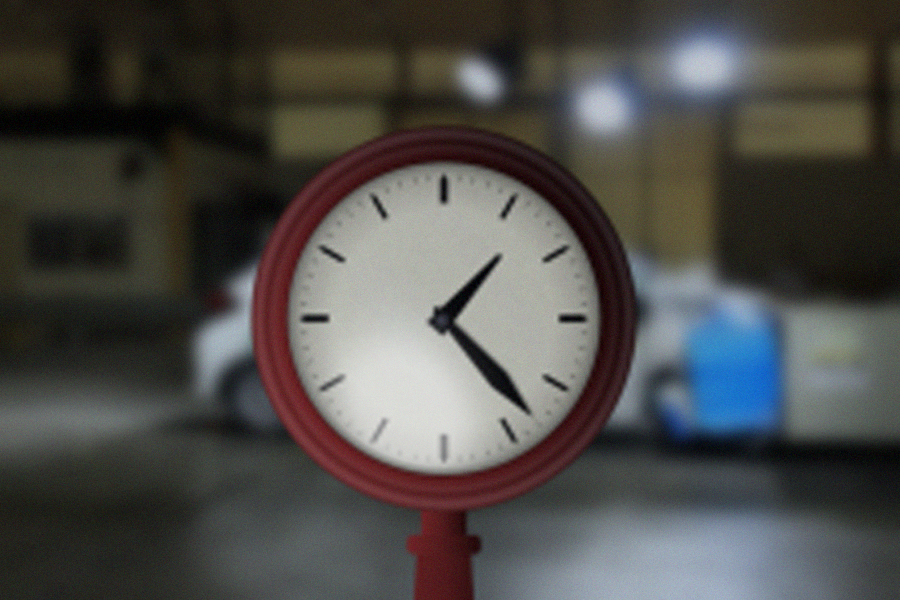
1:23
